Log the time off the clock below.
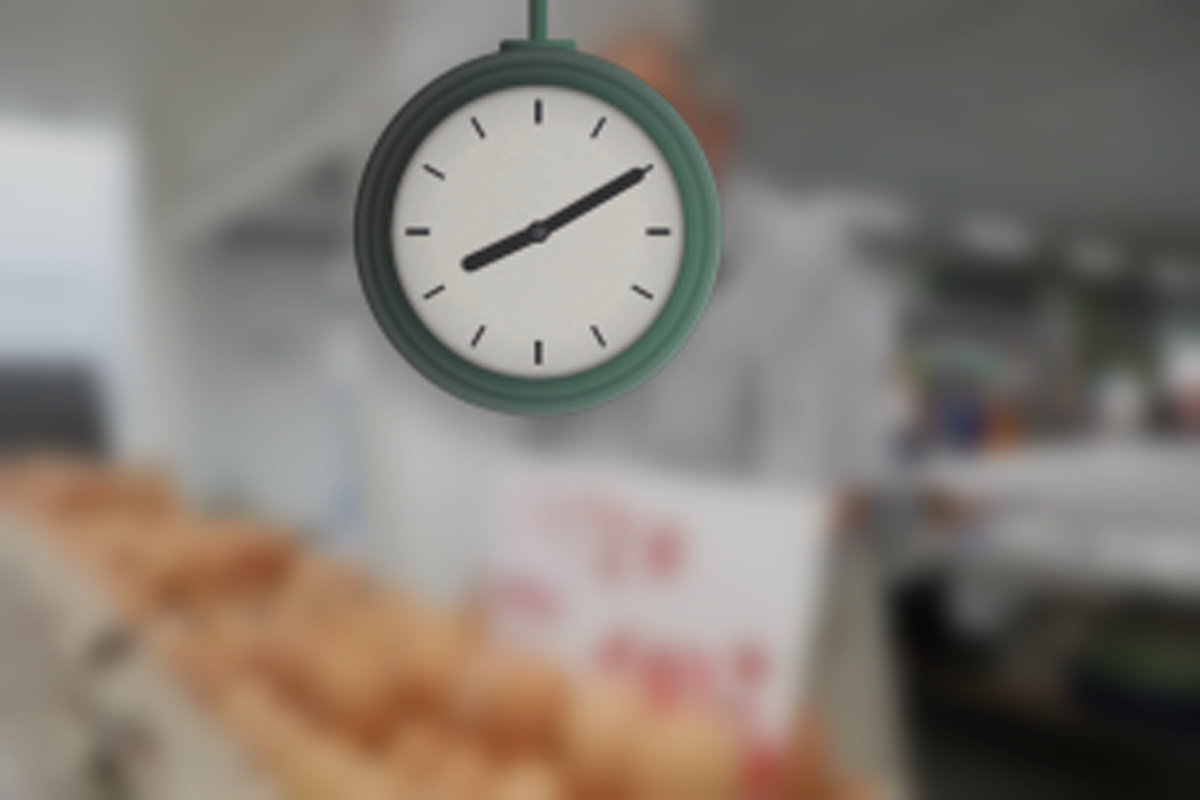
8:10
